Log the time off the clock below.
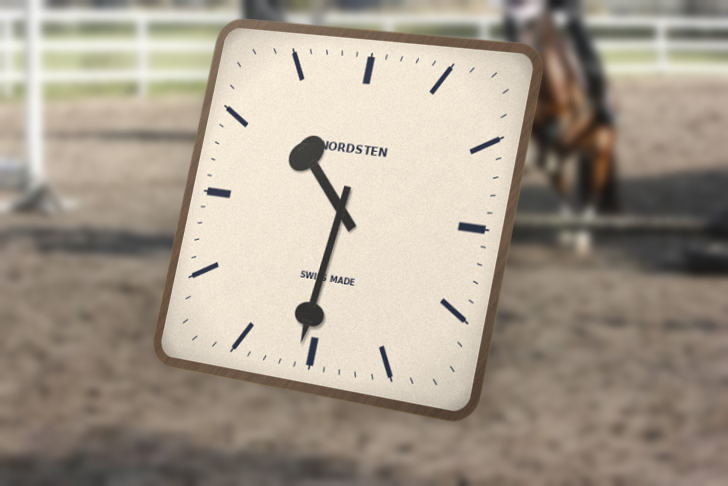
10:31
